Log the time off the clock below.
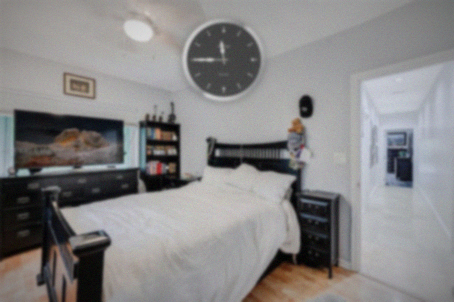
11:45
